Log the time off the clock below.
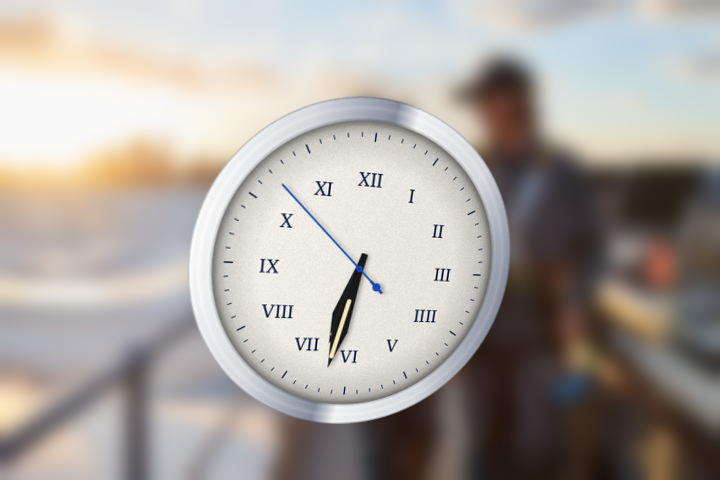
6:31:52
